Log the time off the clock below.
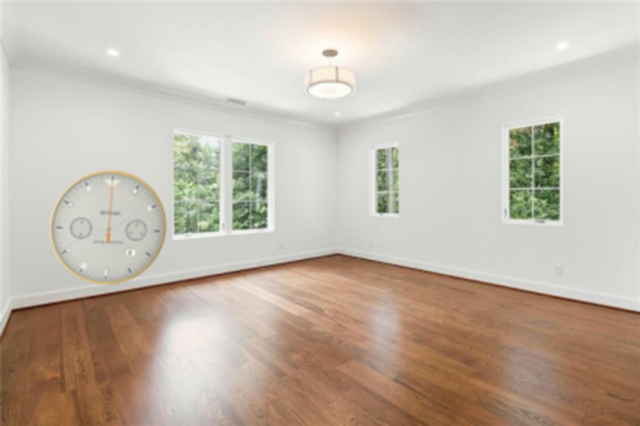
1:41
